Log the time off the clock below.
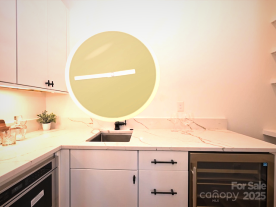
2:44
